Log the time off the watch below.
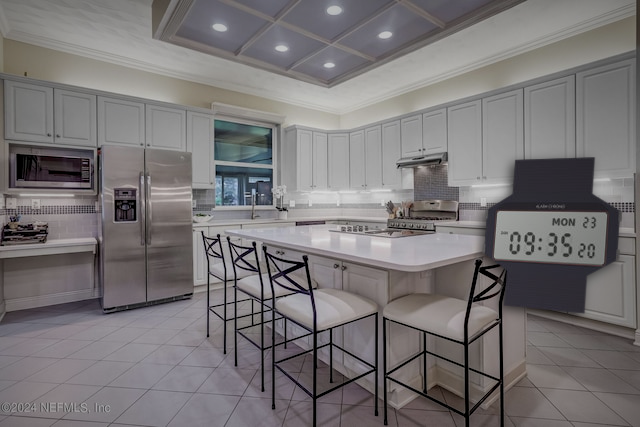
9:35:20
